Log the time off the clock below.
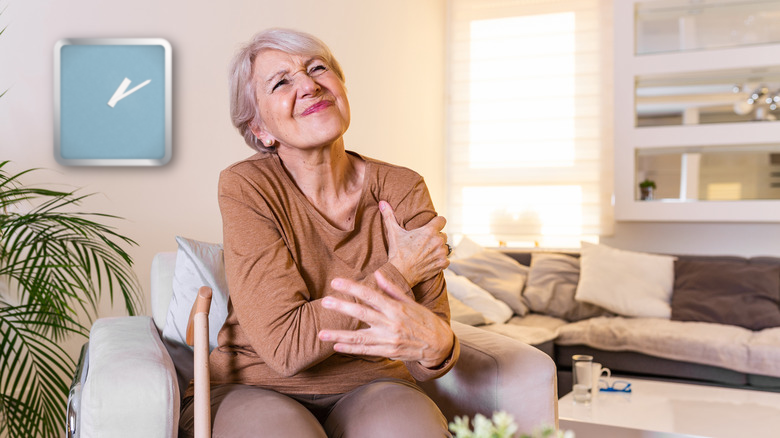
1:10
